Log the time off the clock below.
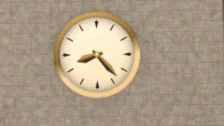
8:23
